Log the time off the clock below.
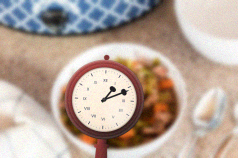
1:11
